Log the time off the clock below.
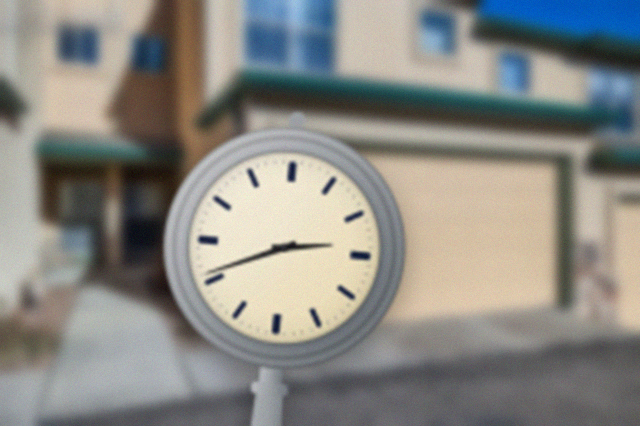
2:41
